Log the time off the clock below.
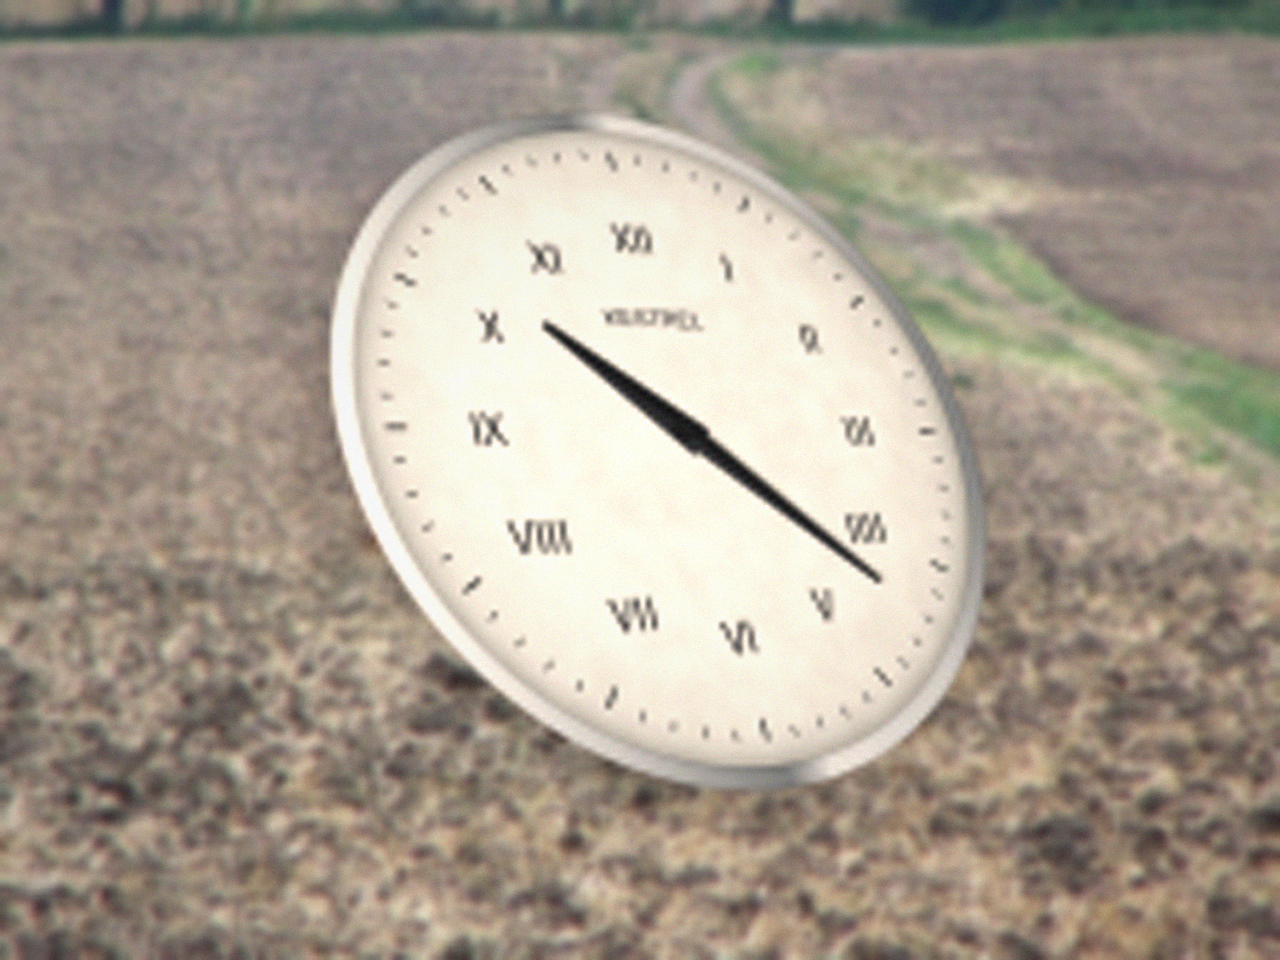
10:22
